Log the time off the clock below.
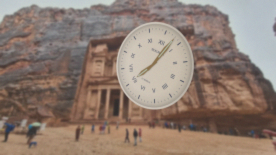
7:03
